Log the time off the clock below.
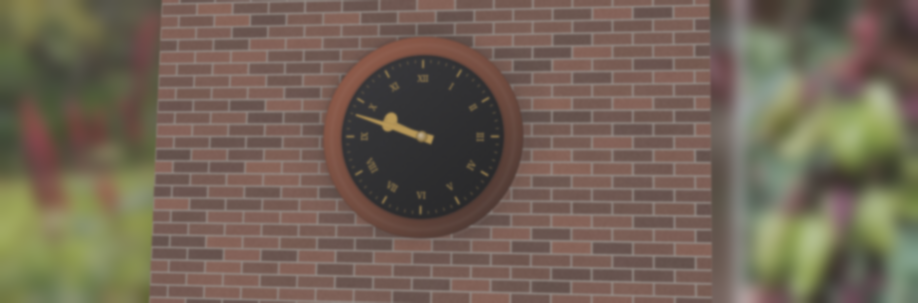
9:48
